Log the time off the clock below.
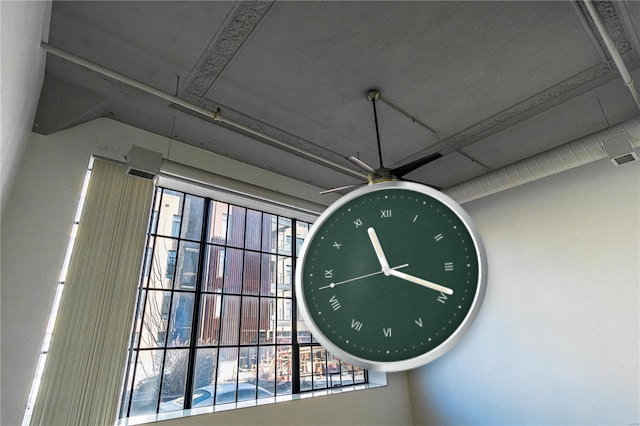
11:18:43
